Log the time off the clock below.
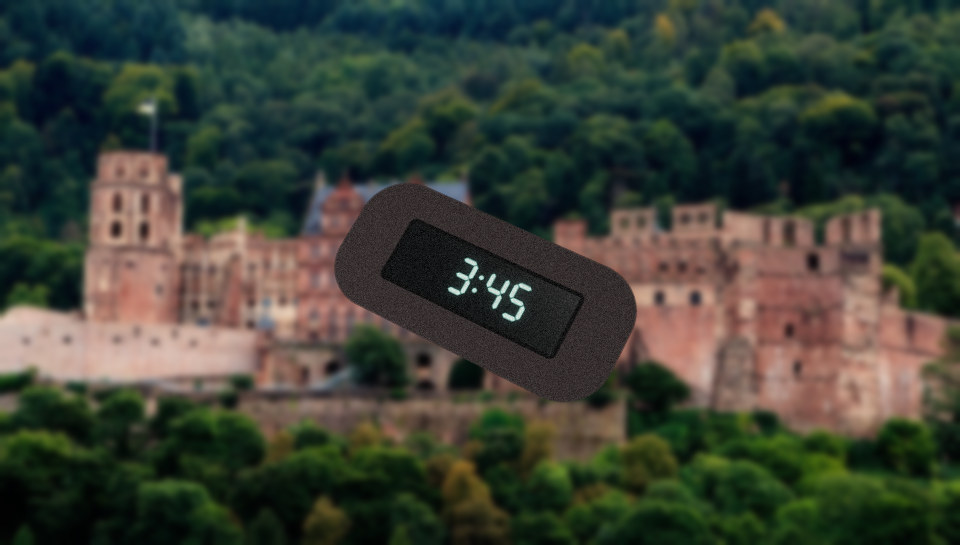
3:45
